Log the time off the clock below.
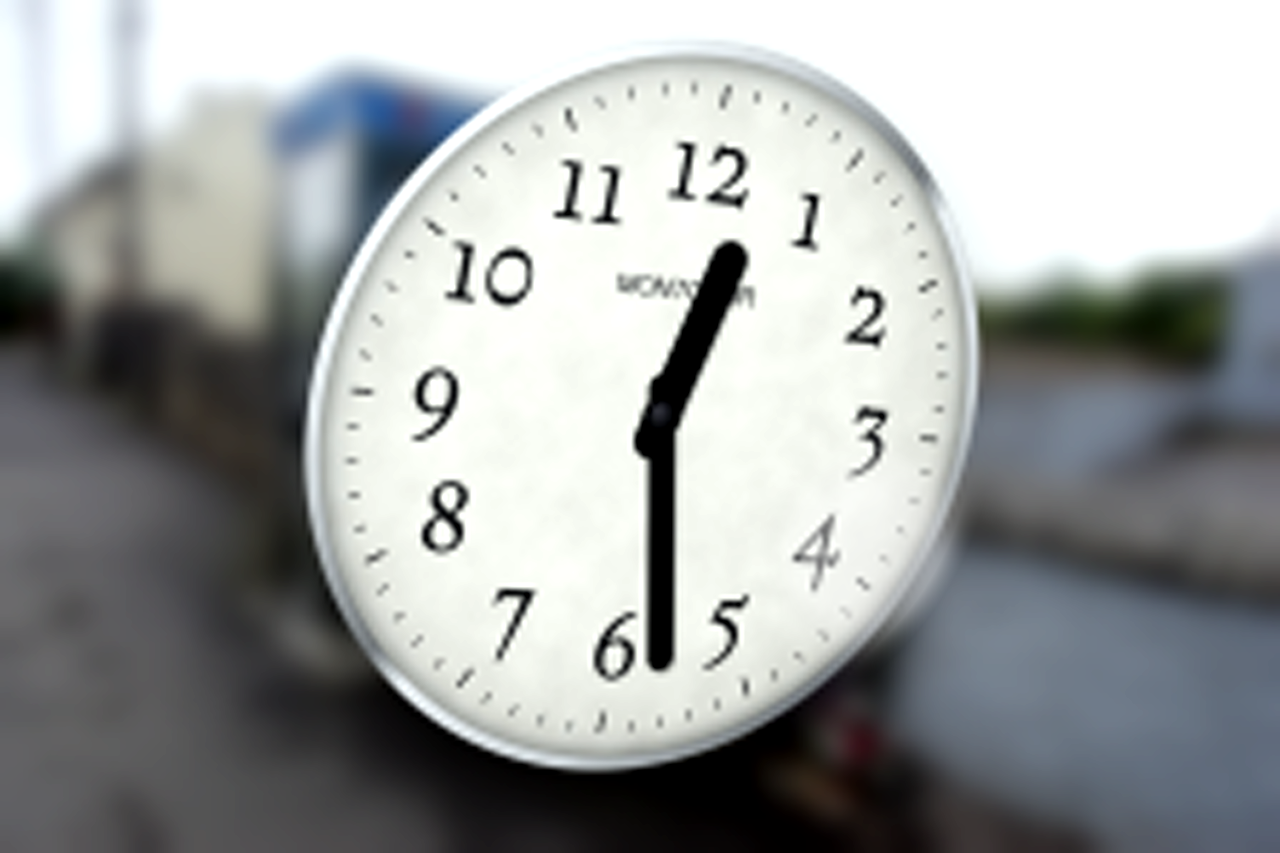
12:28
